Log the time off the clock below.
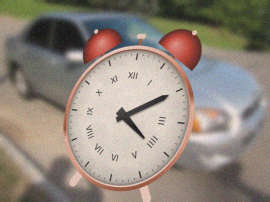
4:10
